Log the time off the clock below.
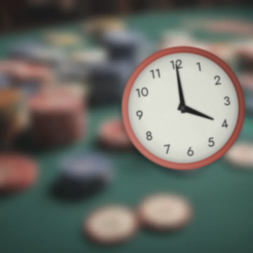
4:00
